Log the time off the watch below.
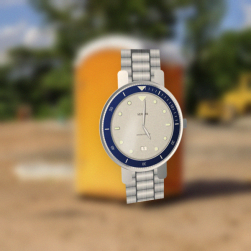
5:01
